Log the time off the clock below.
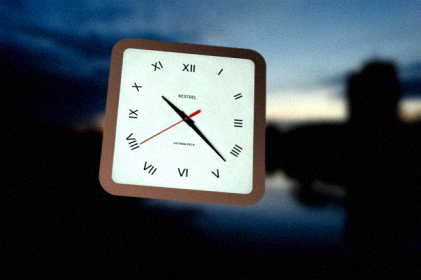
10:22:39
